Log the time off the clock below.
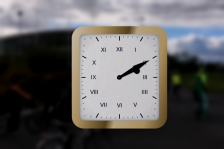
2:10
